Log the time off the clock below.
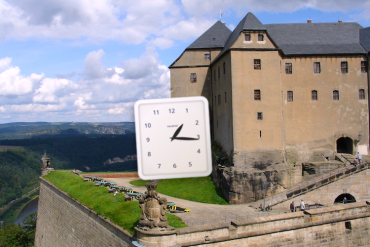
1:16
